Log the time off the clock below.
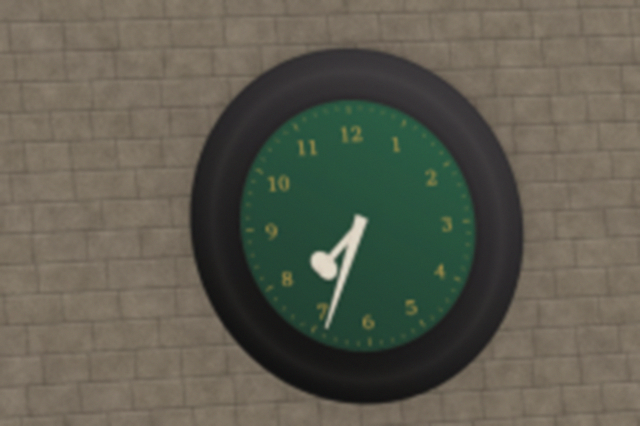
7:34
